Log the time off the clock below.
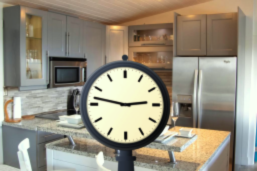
2:47
